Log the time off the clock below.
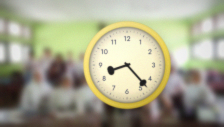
8:23
